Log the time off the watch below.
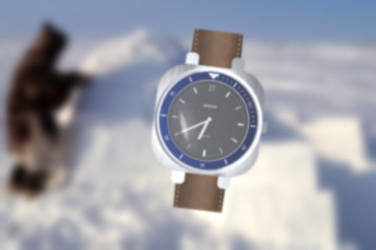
6:40
